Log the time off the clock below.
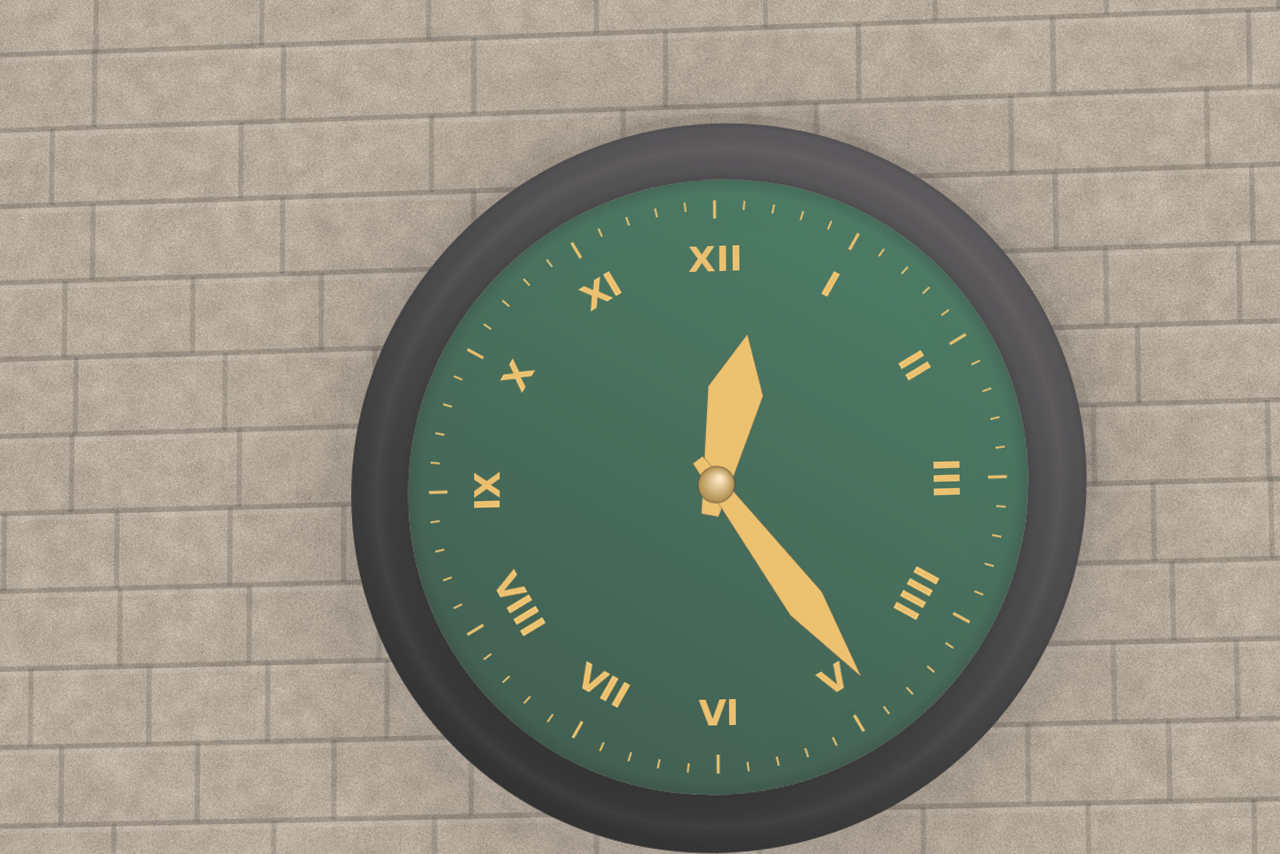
12:24
